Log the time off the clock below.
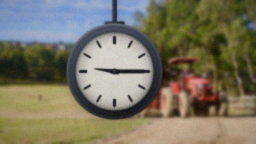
9:15
